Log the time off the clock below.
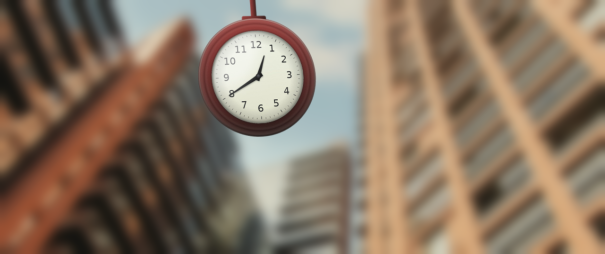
12:40
